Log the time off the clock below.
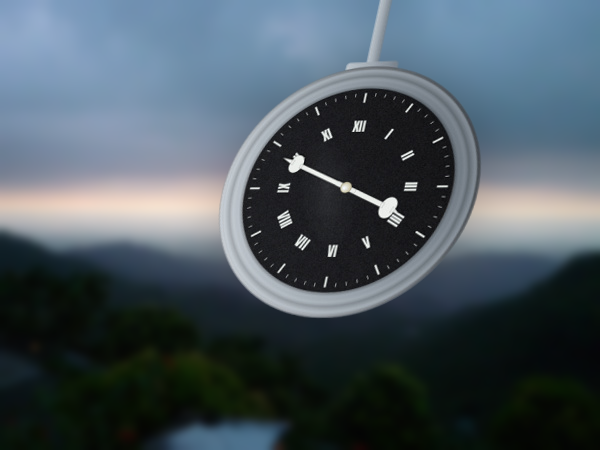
3:49
